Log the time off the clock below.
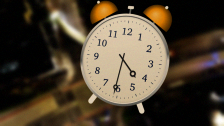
4:31
